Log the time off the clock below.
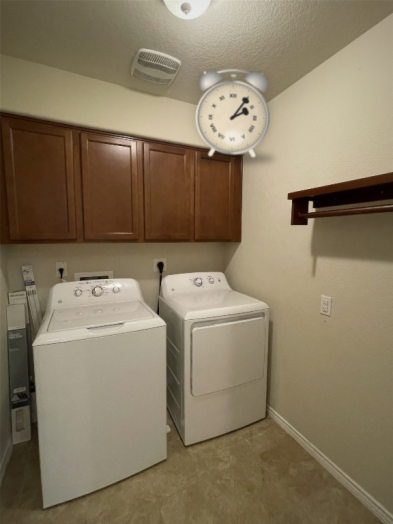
2:06
